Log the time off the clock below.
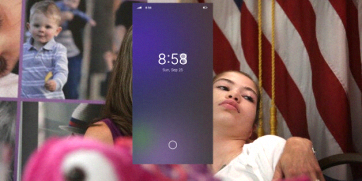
8:58
